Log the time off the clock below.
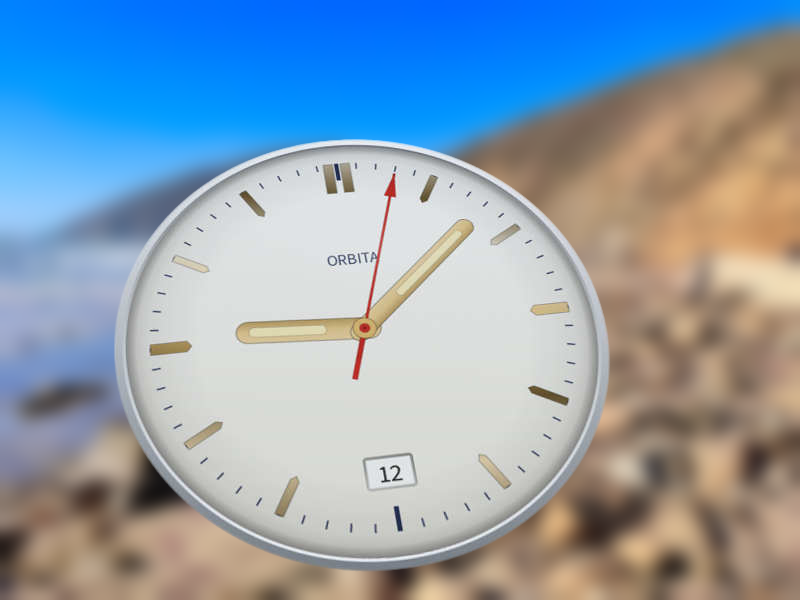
9:08:03
